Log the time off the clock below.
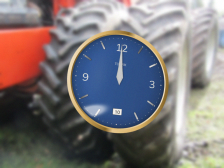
12:00
